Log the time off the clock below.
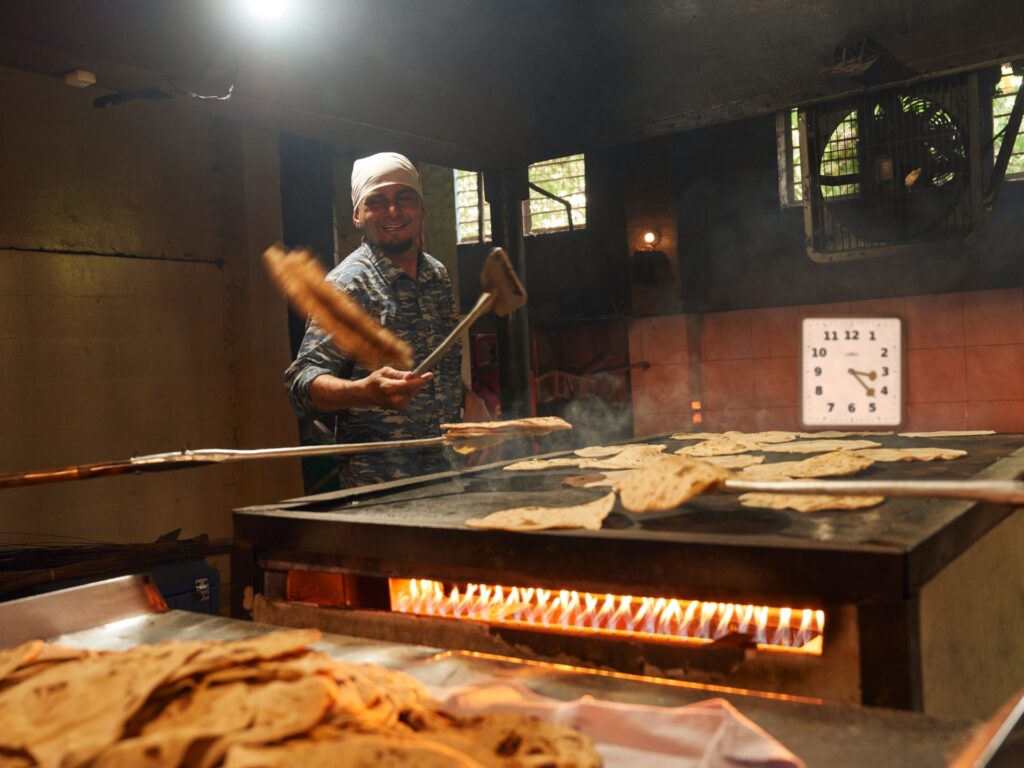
3:23
